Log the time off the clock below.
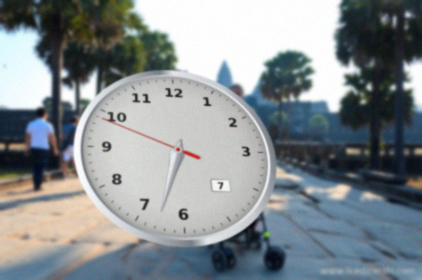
6:32:49
